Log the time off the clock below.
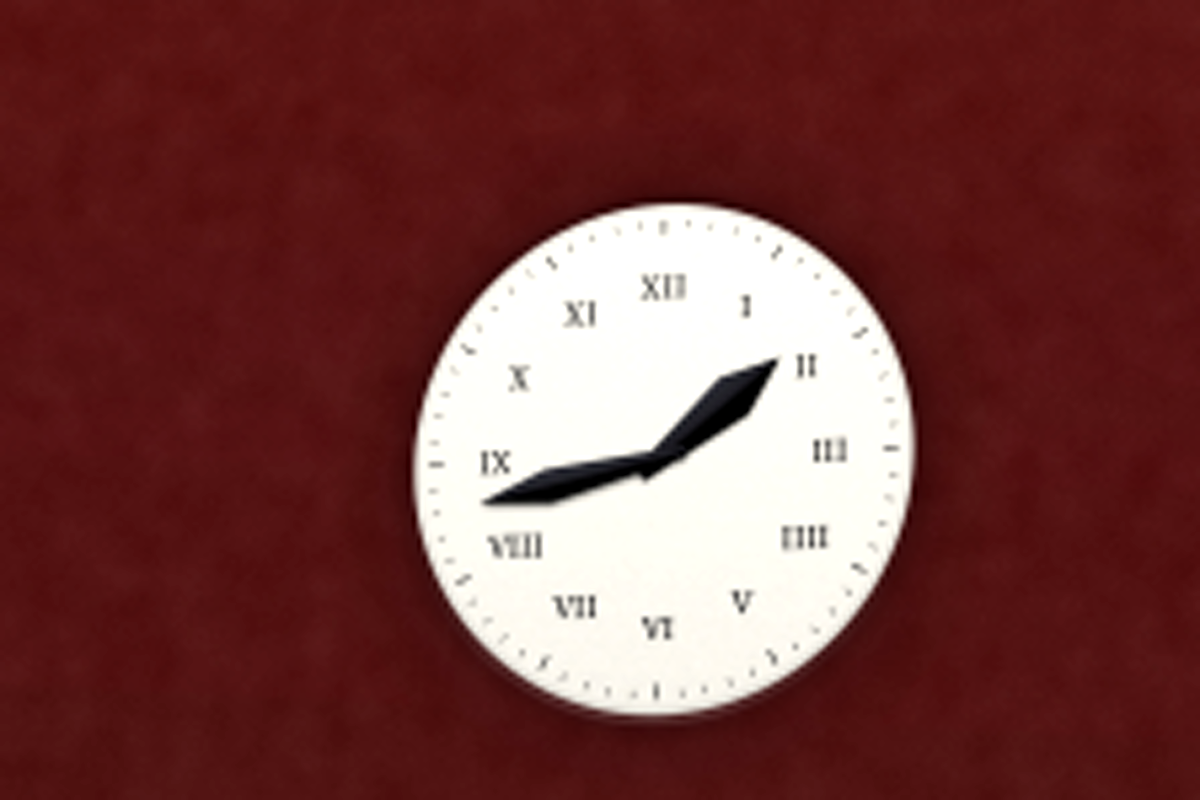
1:43
